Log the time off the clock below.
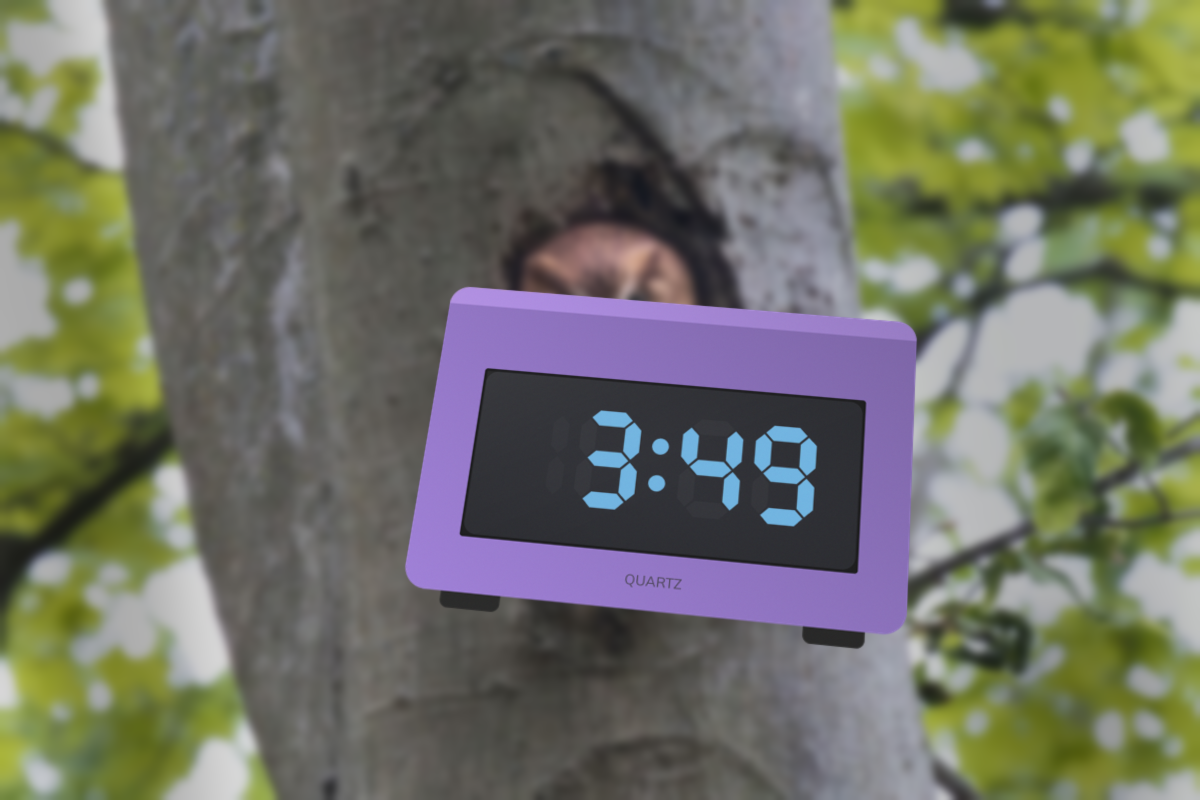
3:49
